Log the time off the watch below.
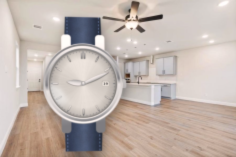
9:11
